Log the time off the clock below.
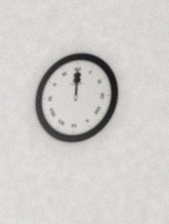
12:00
